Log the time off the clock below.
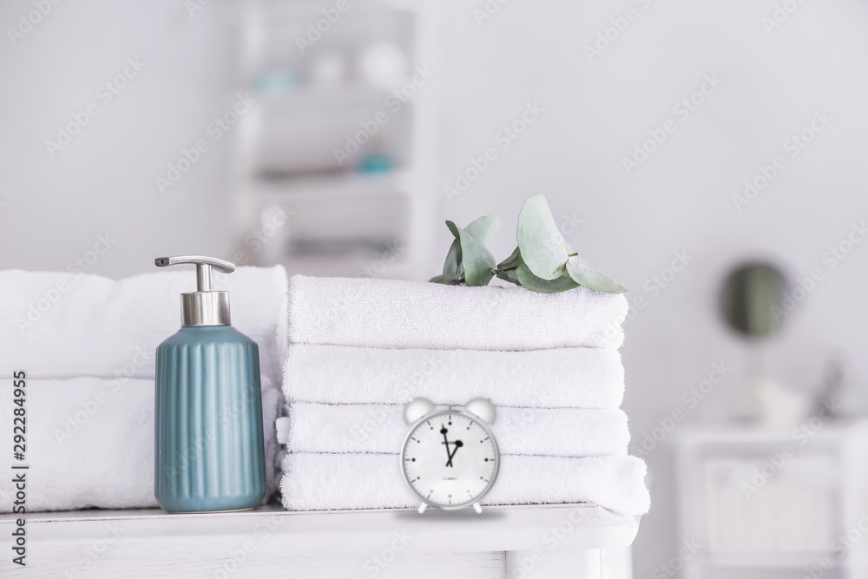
12:58
